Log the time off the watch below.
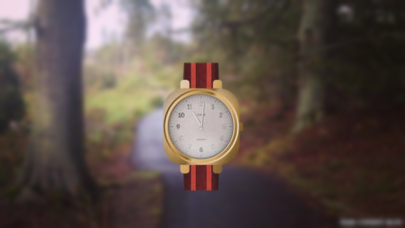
11:01
